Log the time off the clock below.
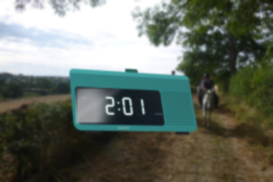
2:01
